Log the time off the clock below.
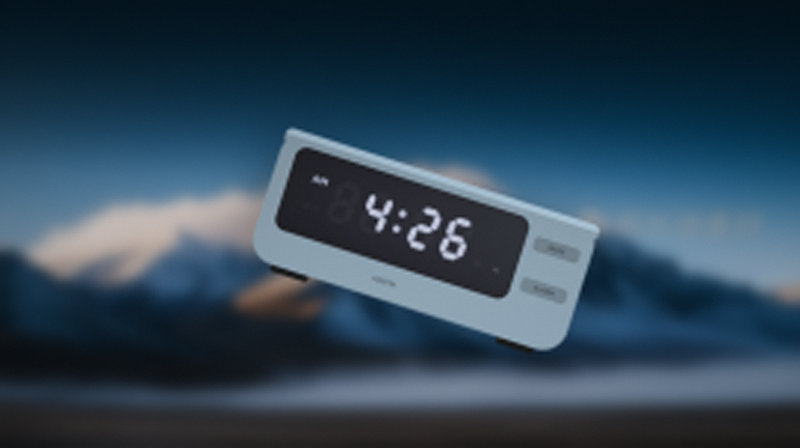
4:26
